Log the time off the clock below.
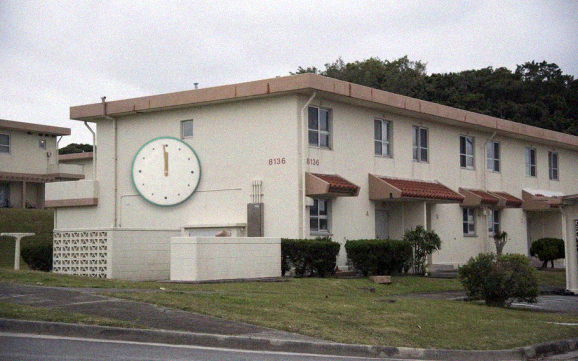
11:59
